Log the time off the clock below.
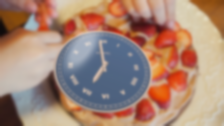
6:59
